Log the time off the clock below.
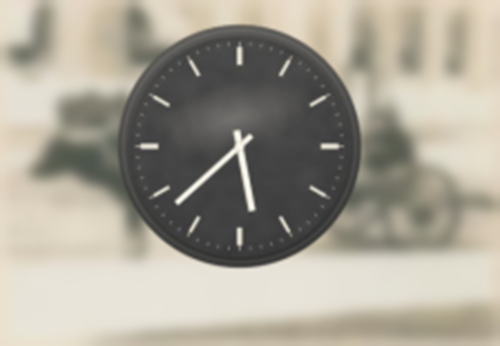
5:38
